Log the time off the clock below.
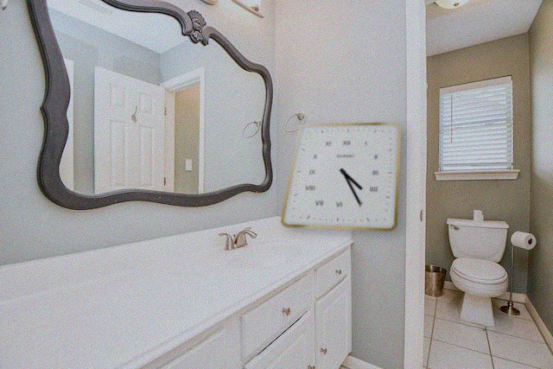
4:25
